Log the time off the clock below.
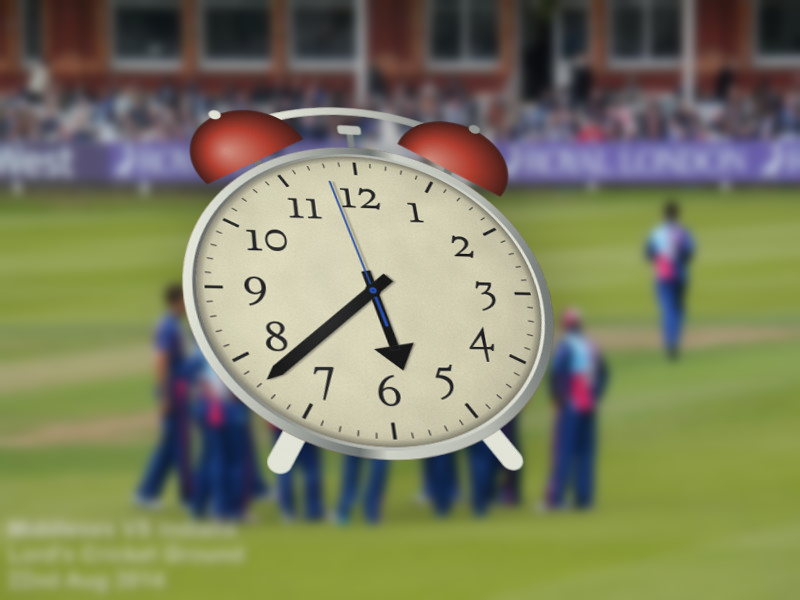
5:37:58
